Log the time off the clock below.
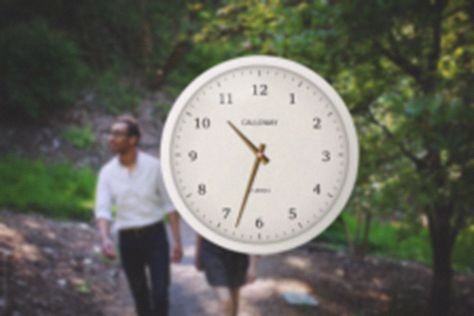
10:33
